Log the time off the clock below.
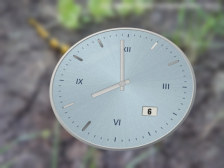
7:59
